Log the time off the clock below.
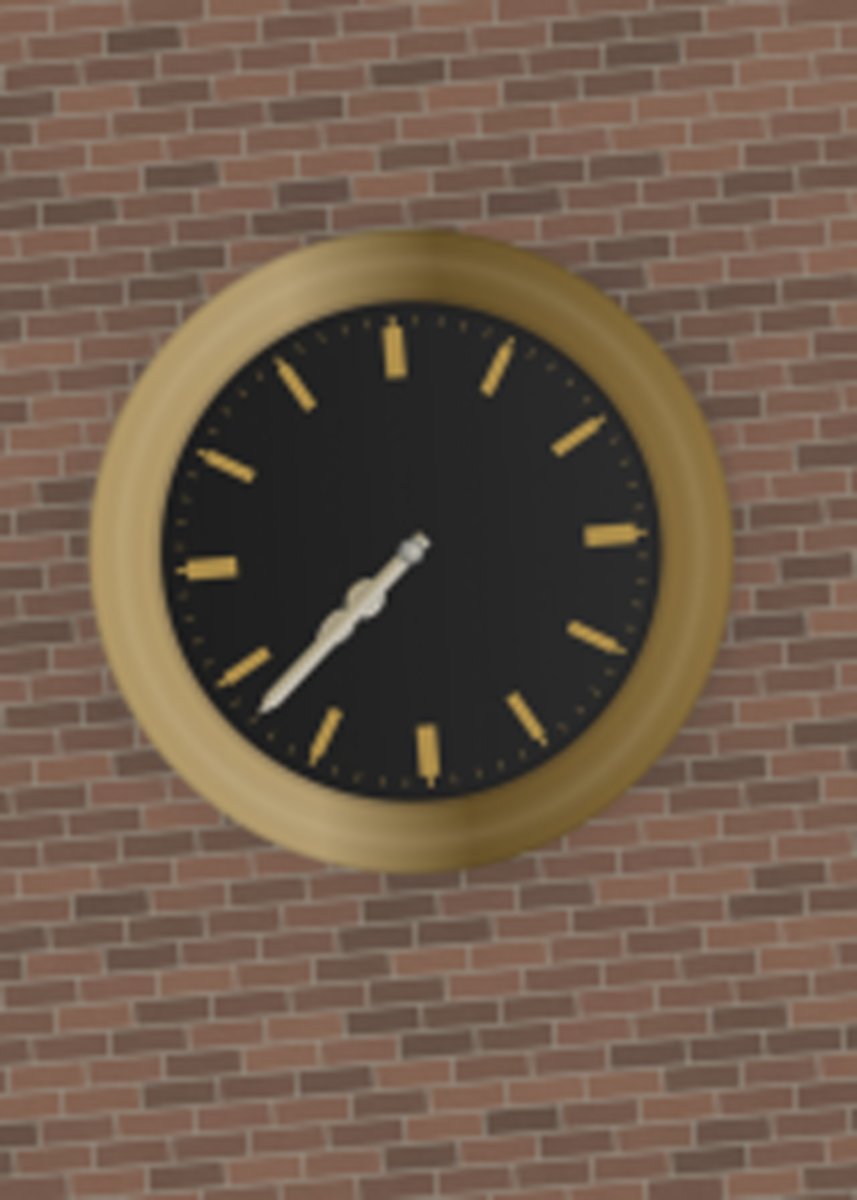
7:38
